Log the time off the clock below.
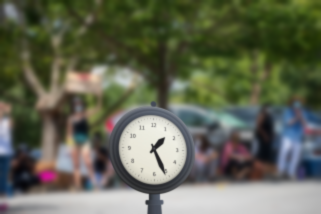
1:26
